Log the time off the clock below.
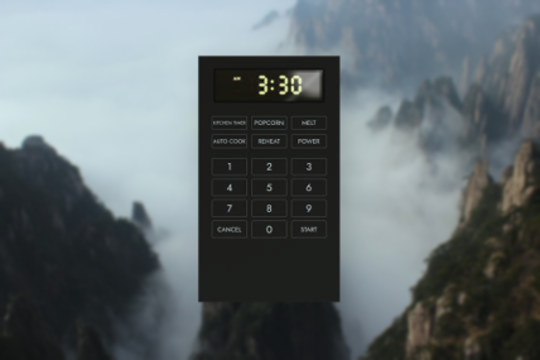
3:30
